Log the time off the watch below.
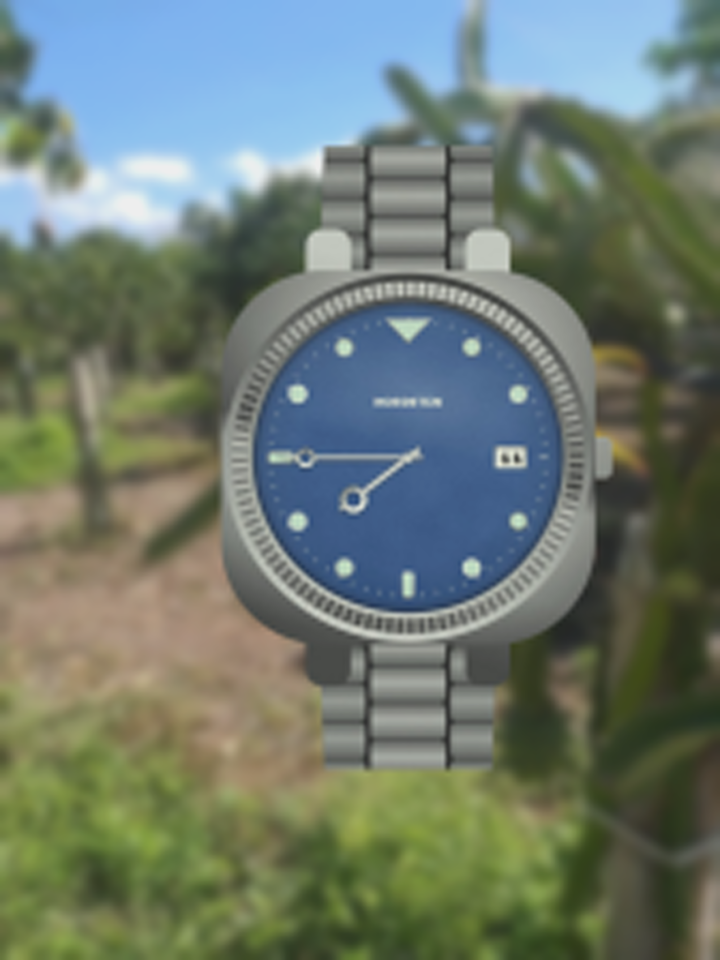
7:45
